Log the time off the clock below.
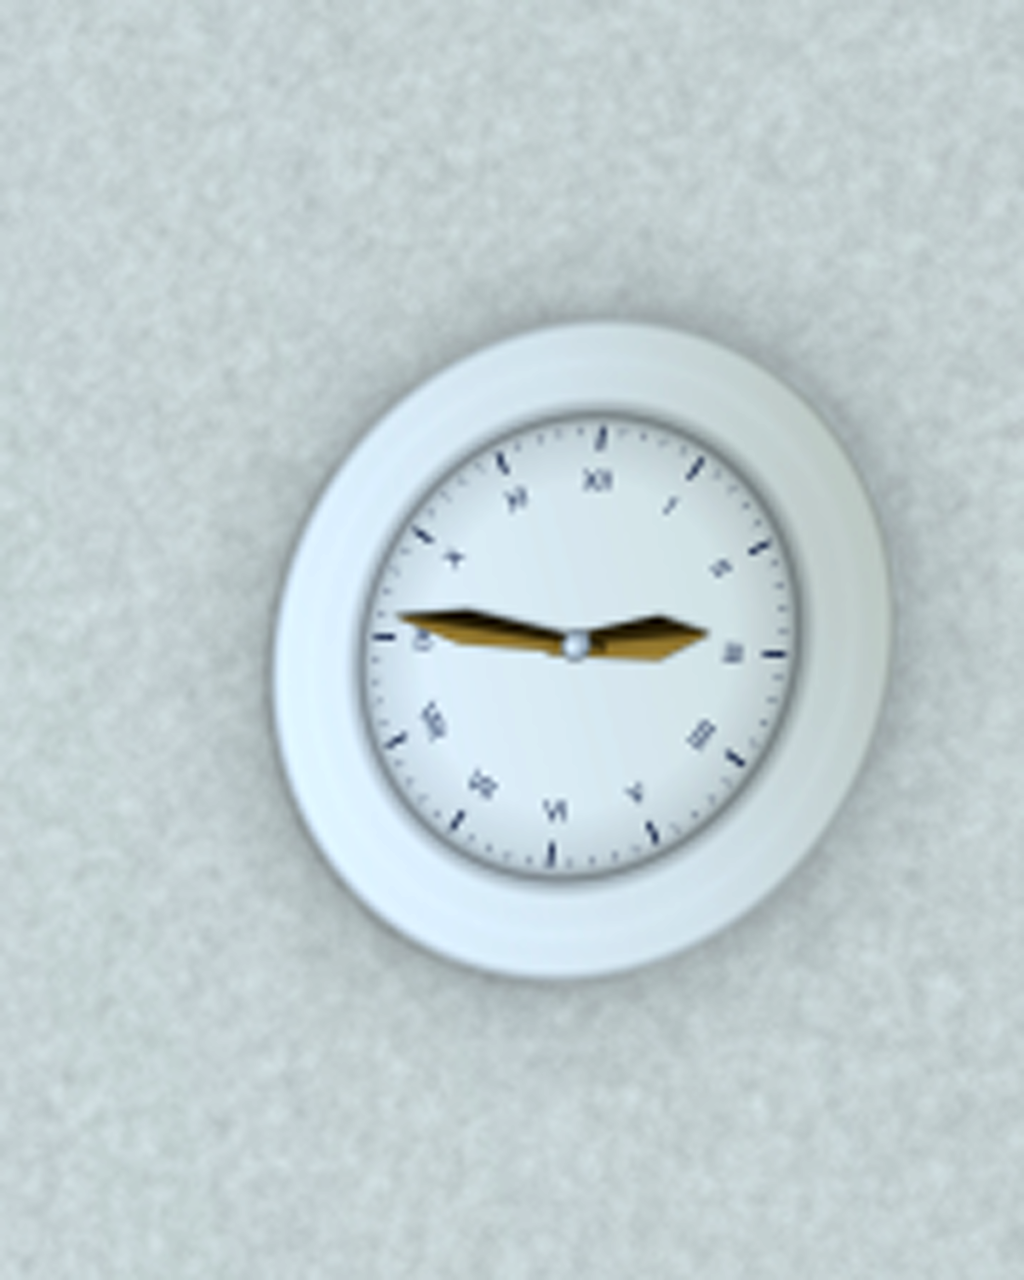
2:46
